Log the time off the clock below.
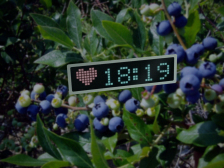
18:19
